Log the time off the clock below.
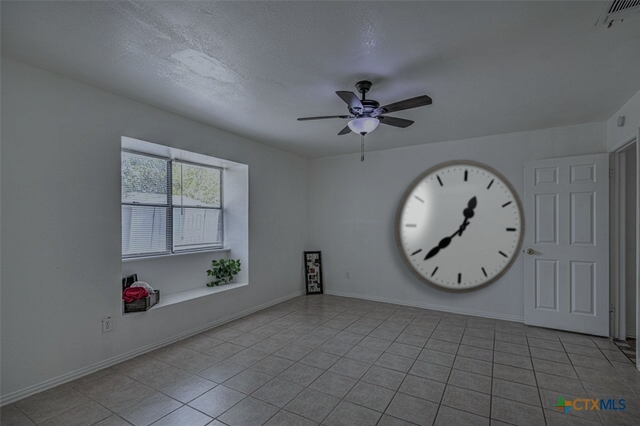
12:38
